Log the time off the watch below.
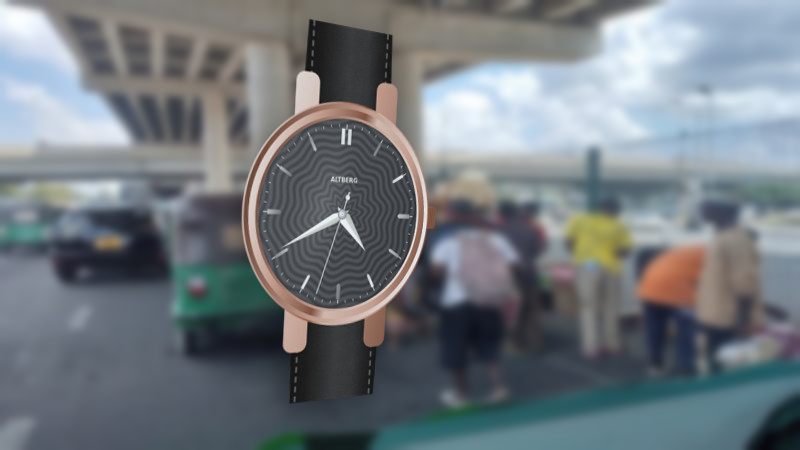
4:40:33
